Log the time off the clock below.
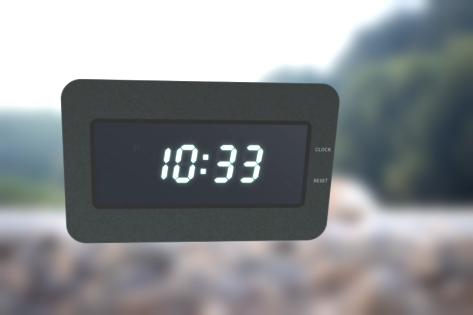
10:33
